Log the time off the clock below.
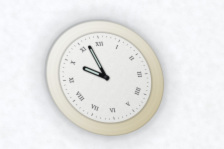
9:57
